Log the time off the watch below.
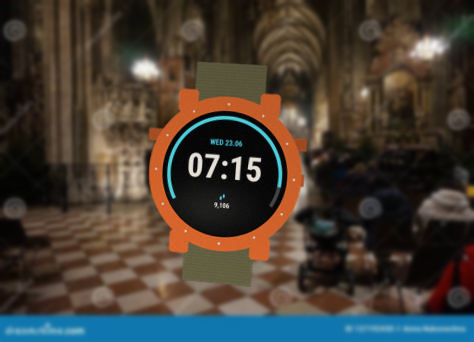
7:15
